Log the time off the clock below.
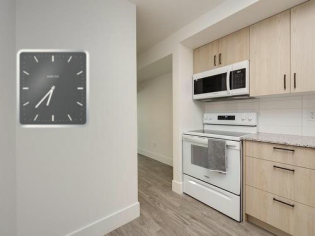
6:37
